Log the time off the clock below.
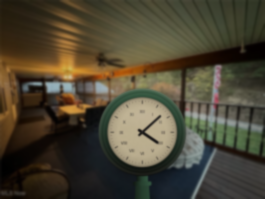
4:08
